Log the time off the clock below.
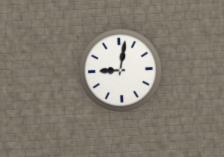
9:02
